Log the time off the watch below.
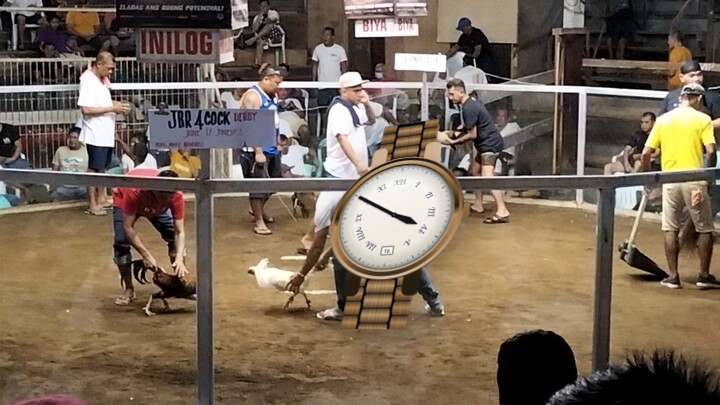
3:50
